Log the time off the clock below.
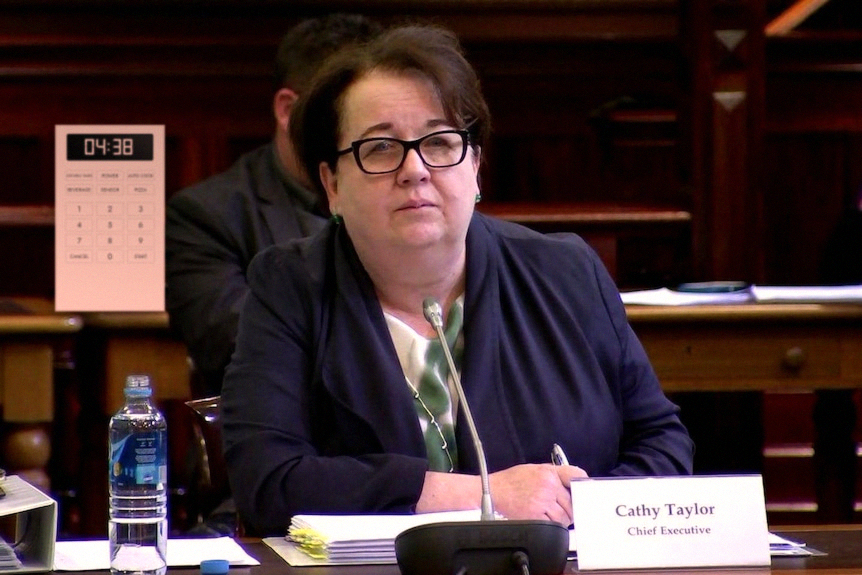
4:38
